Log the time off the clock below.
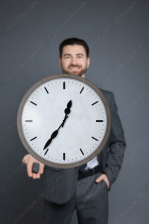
12:36
